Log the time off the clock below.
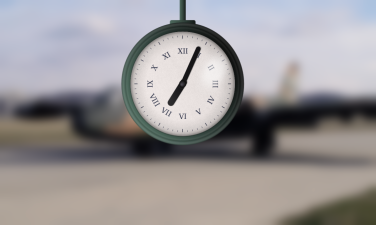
7:04
